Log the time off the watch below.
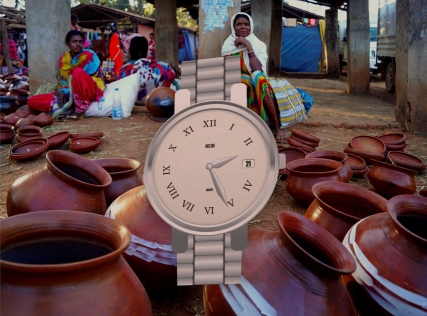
2:26
